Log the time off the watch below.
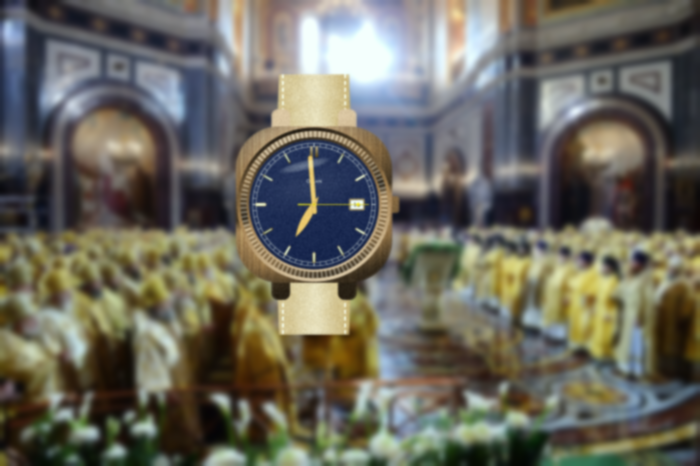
6:59:15
